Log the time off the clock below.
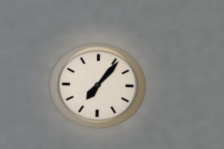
7:06
